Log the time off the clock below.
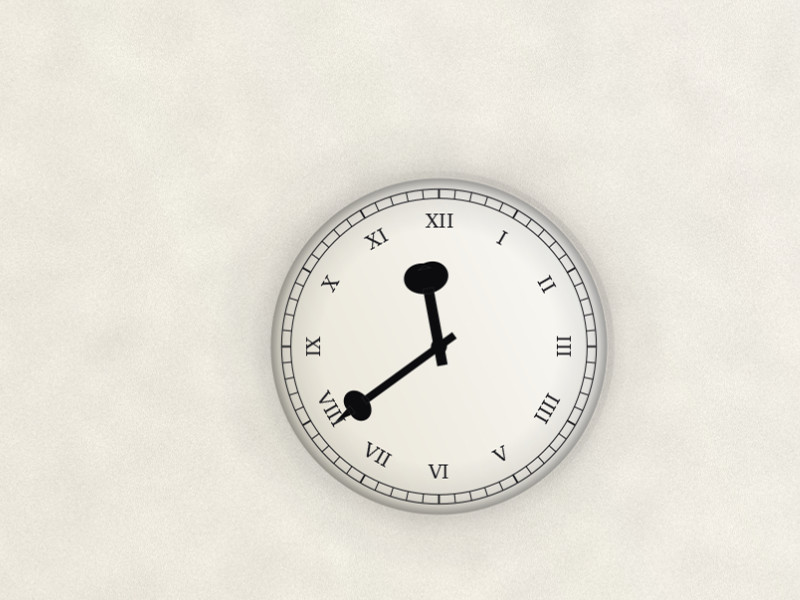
11:39
